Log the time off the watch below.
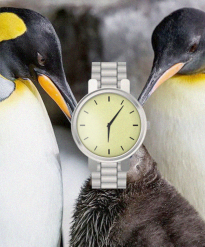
6:06
